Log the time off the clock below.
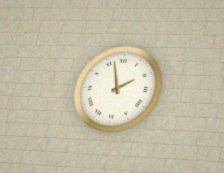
1:57
